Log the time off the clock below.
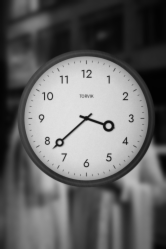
3:38
